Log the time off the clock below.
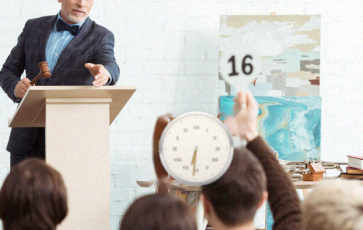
6:31
